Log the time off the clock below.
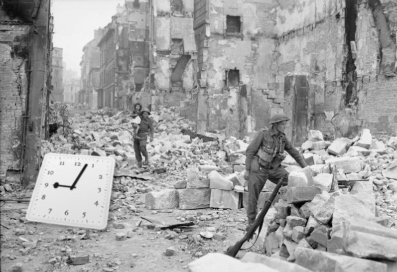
9:03
